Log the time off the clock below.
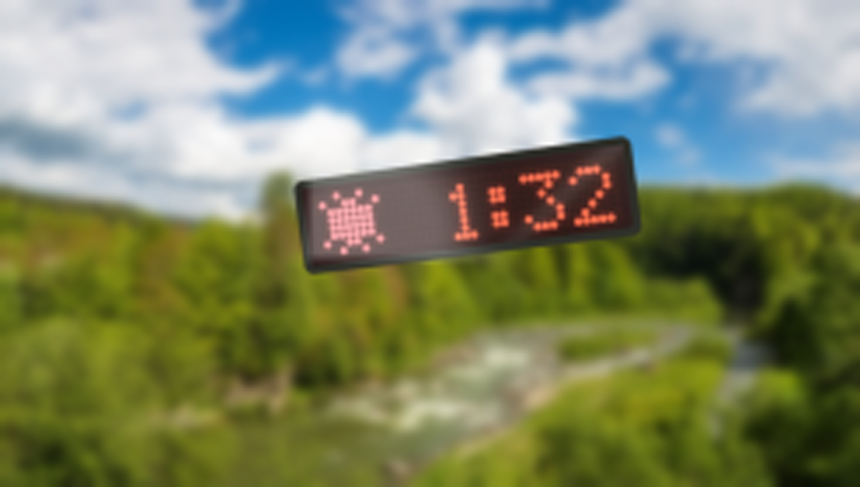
1:32
